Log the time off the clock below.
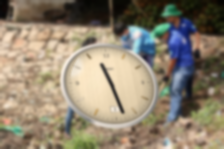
11:28
